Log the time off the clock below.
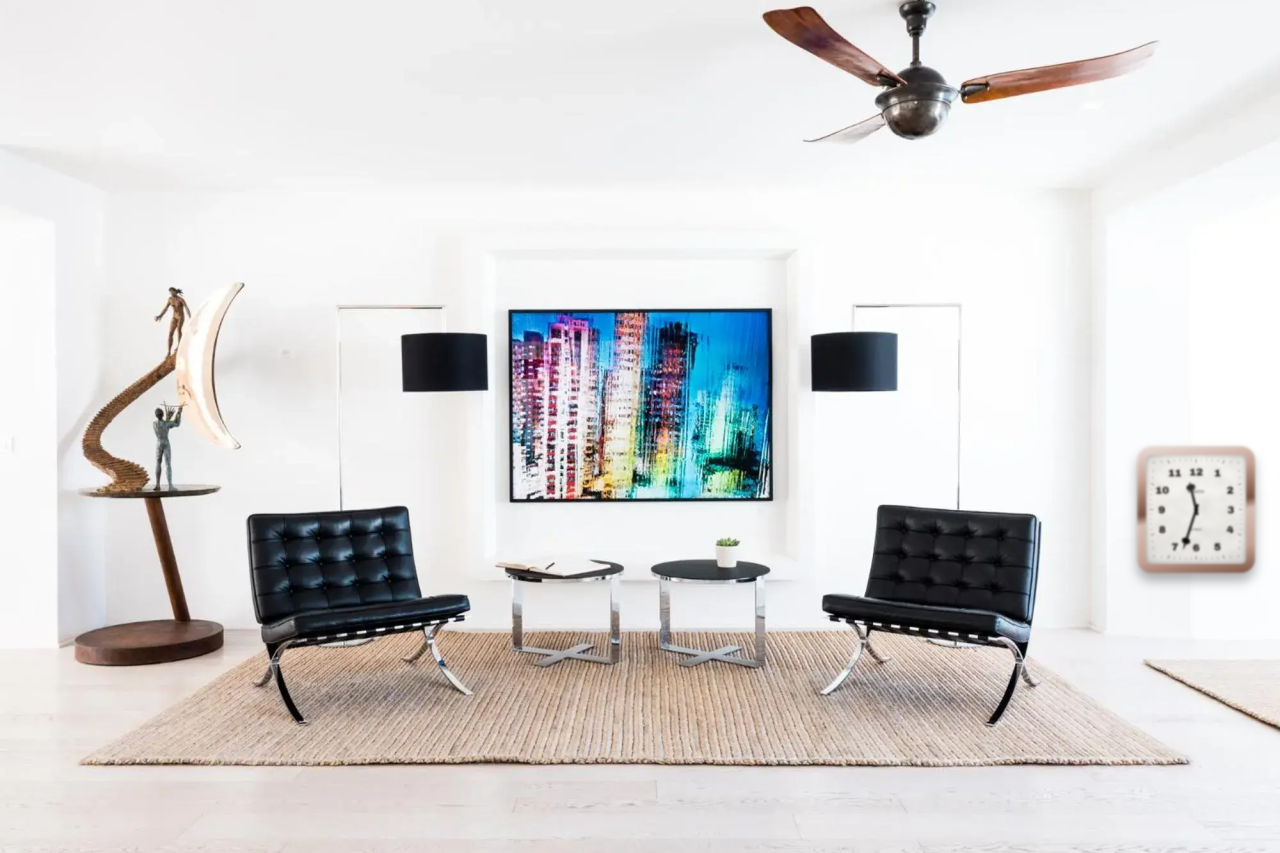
11:33
